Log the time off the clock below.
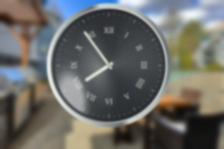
7:54
